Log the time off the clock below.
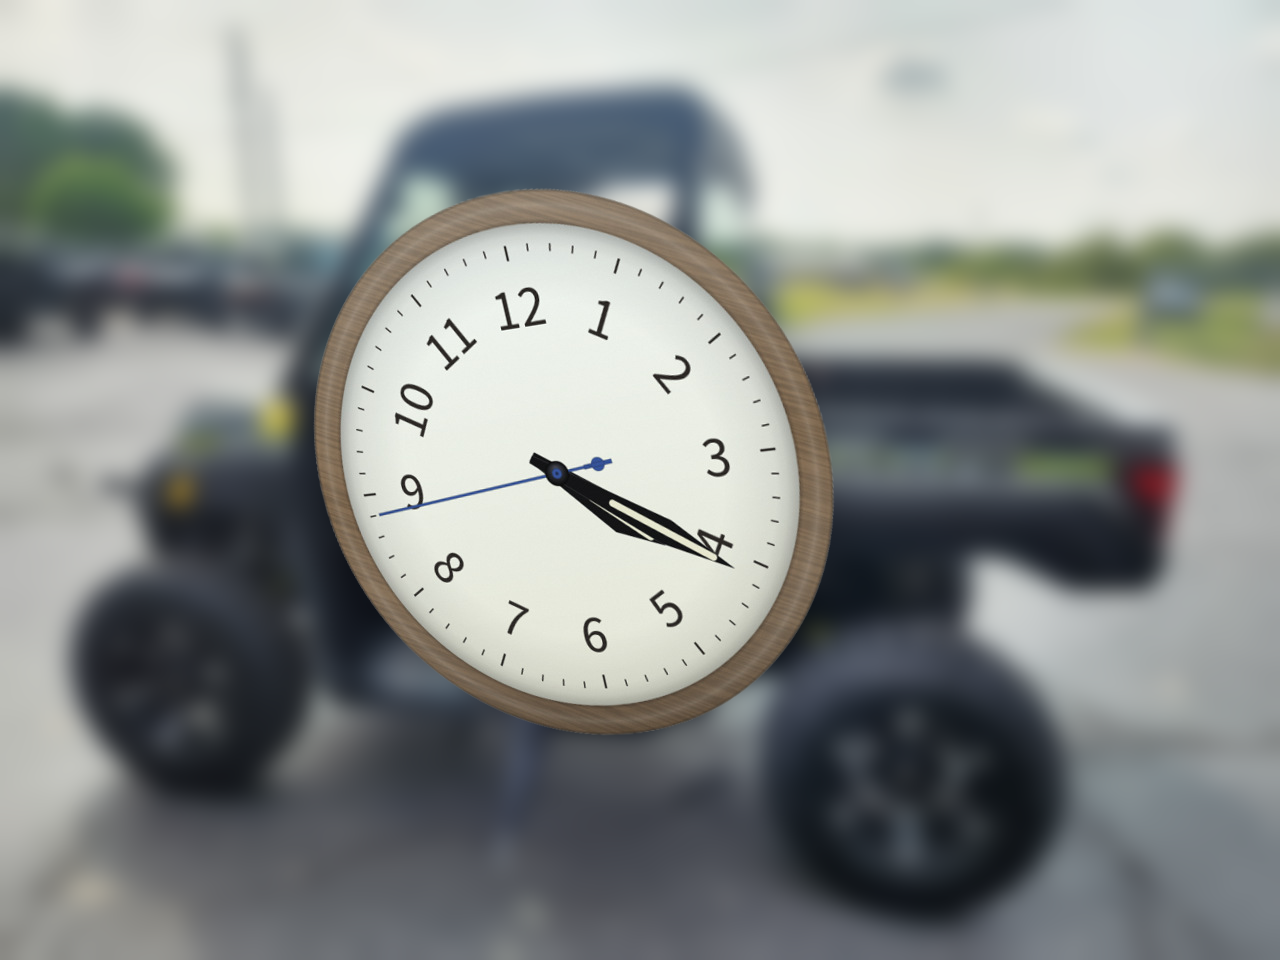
4:20:44
